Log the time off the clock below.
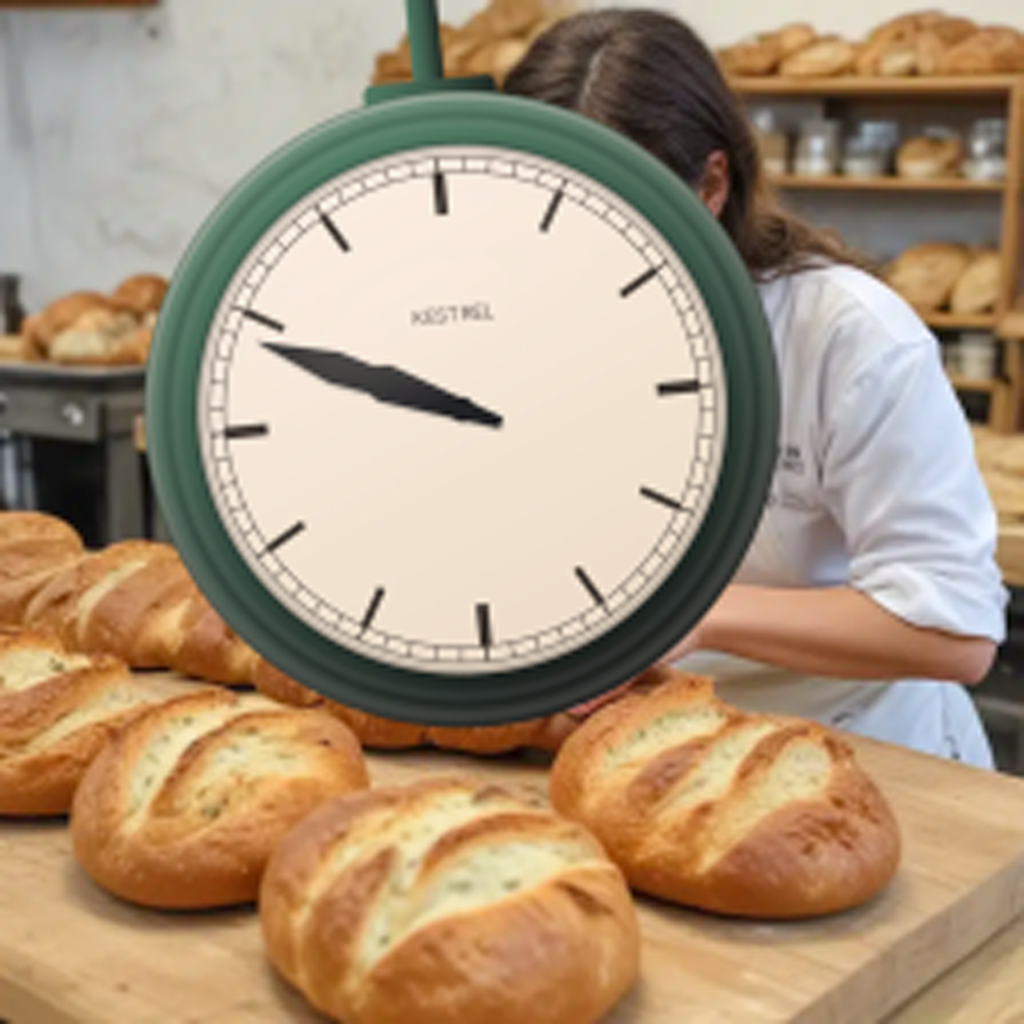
9:49
